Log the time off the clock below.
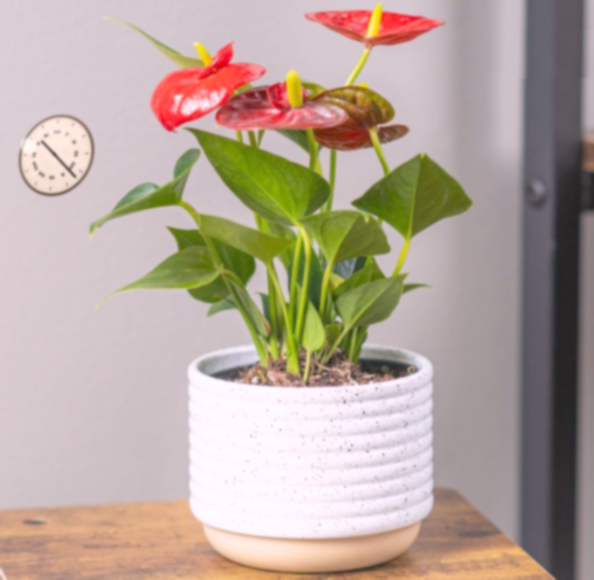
10:22
